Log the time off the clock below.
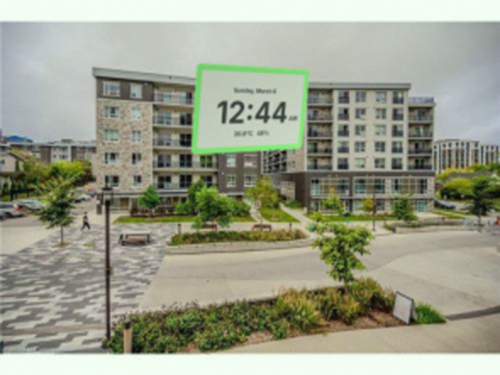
12:44
